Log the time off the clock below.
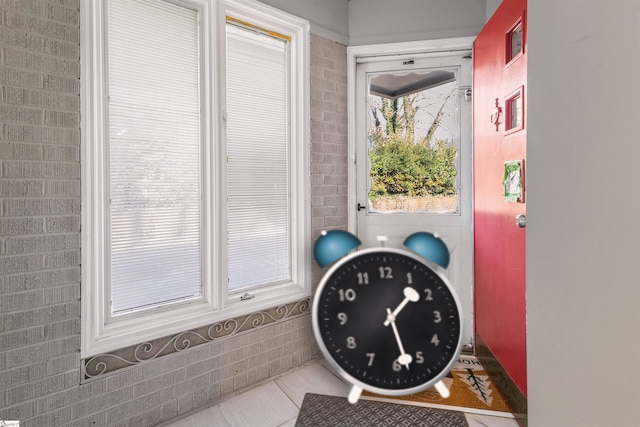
1:28
